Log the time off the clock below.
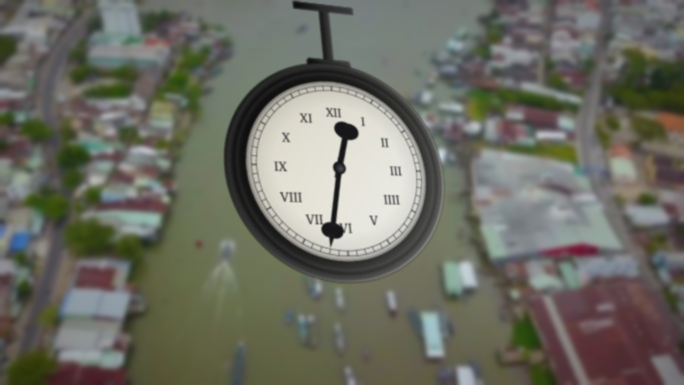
12:32
